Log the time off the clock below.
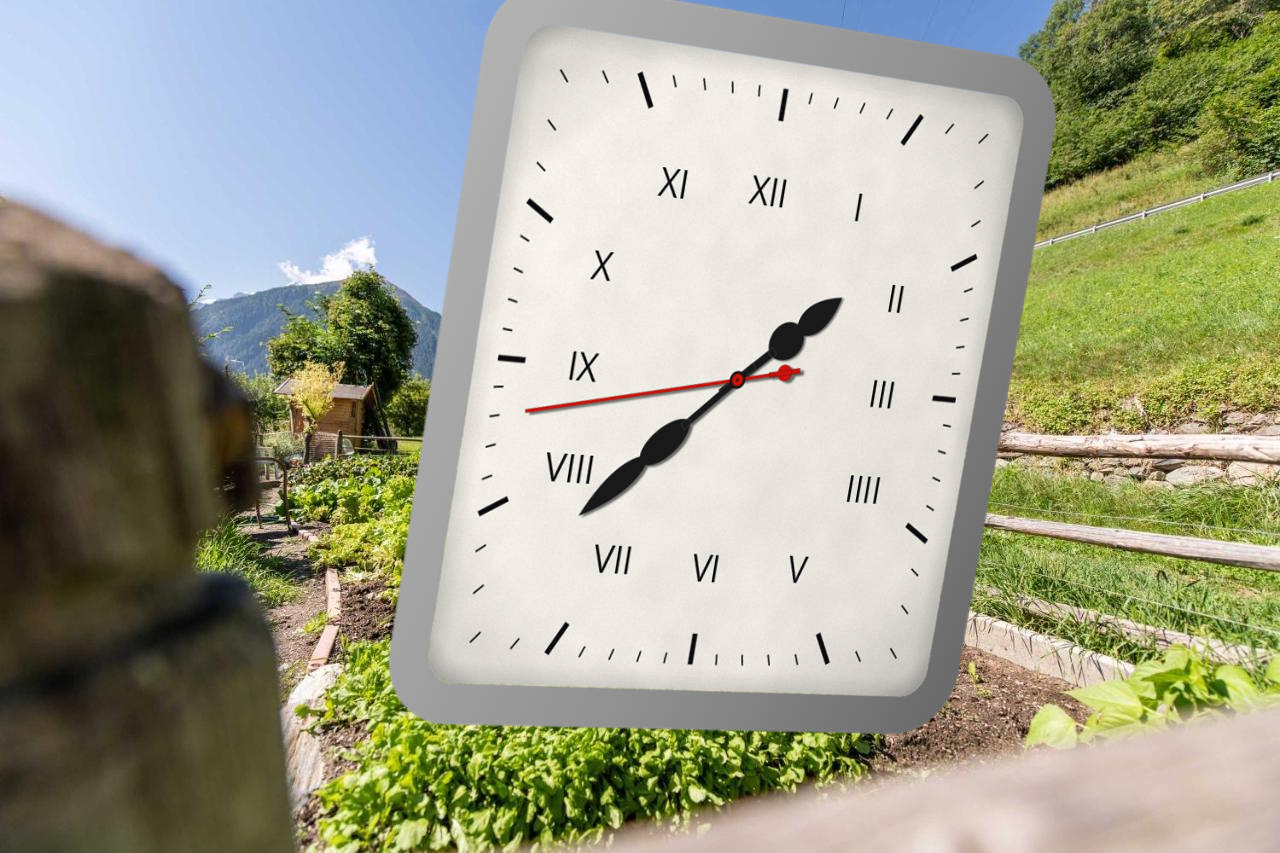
1:37:43
